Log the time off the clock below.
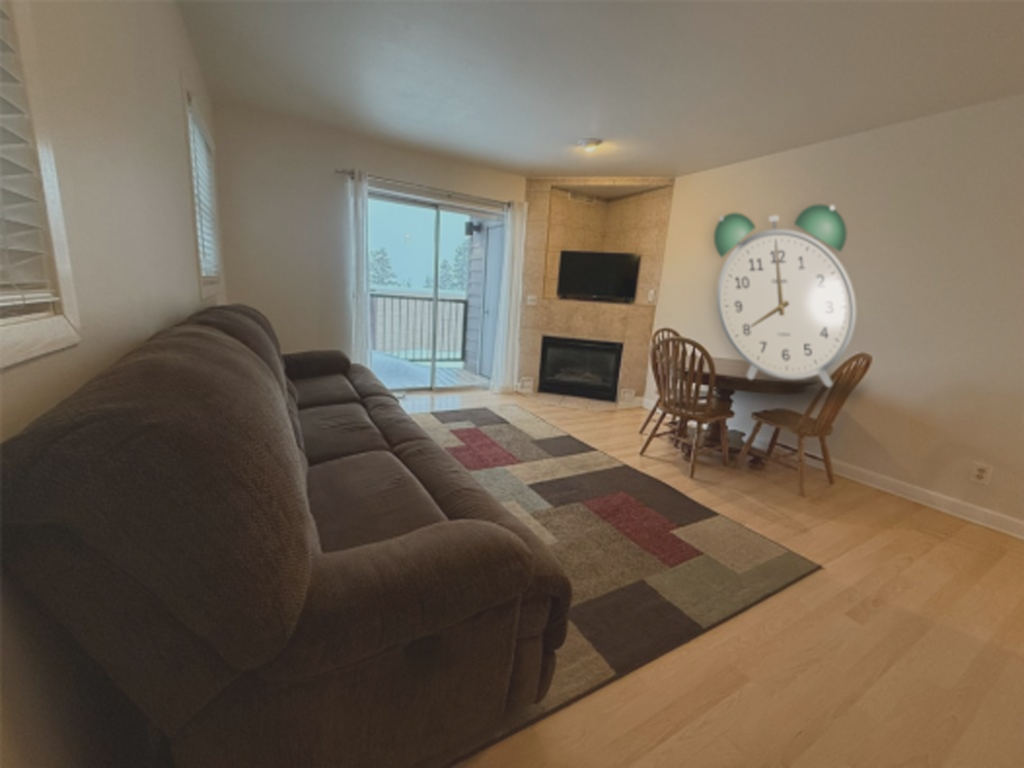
8:00
